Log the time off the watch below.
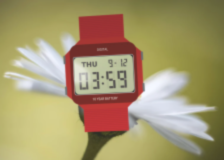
3:59
